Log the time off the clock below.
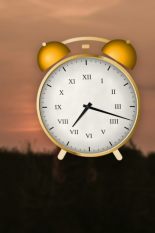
7:18
